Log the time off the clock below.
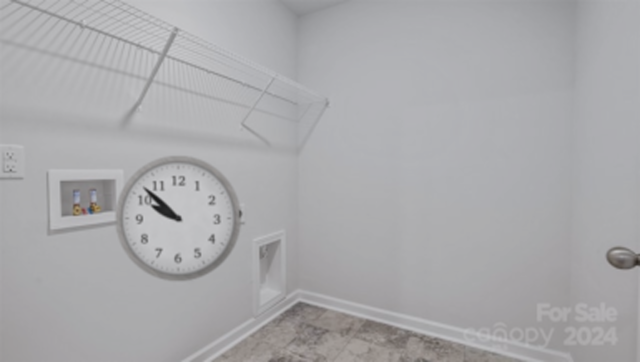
9:52
